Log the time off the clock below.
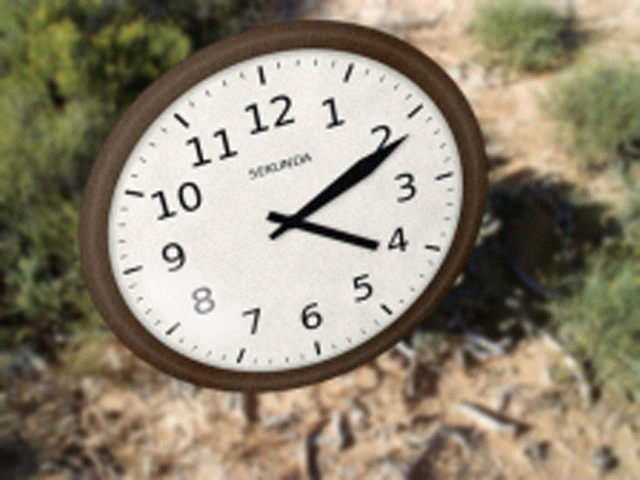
4:11
